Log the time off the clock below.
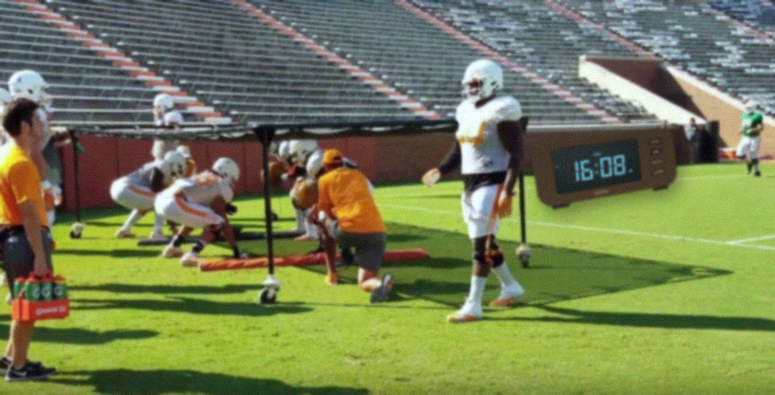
16:08
